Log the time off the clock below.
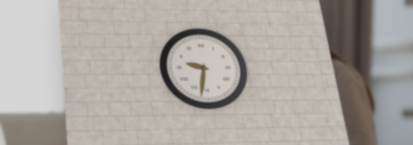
9:32
